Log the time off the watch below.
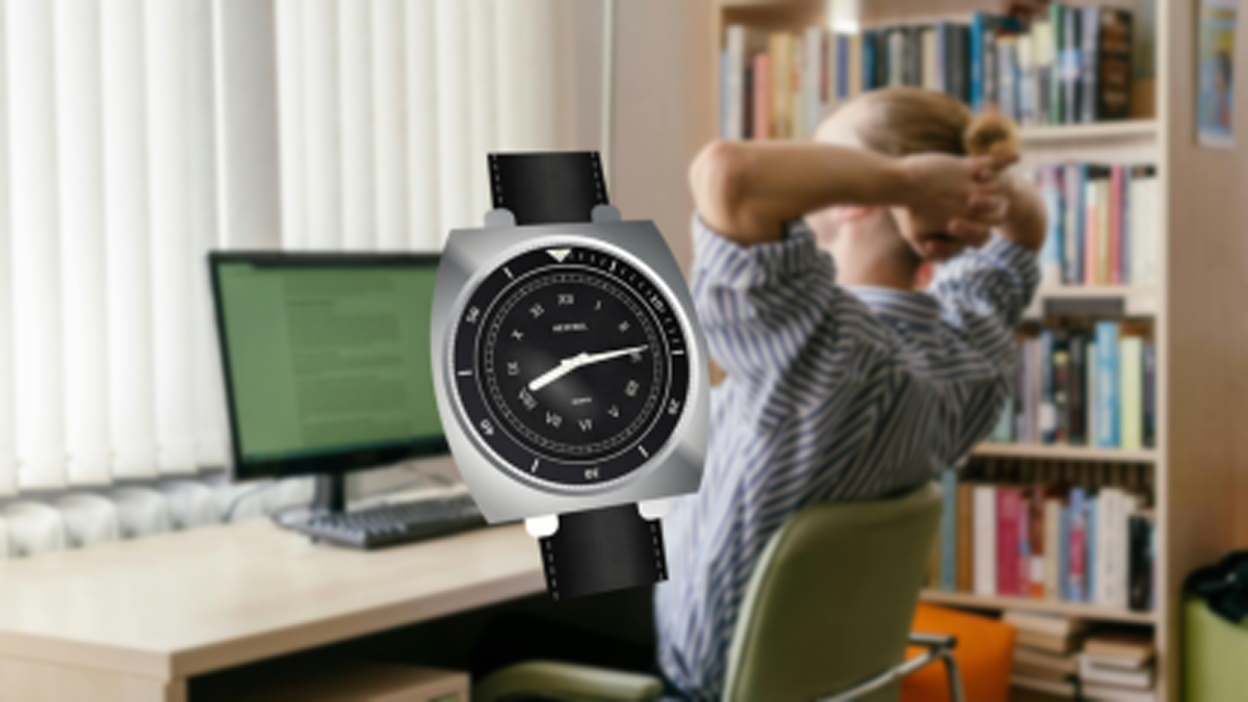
8:14
